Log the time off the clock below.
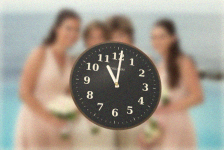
11:01
